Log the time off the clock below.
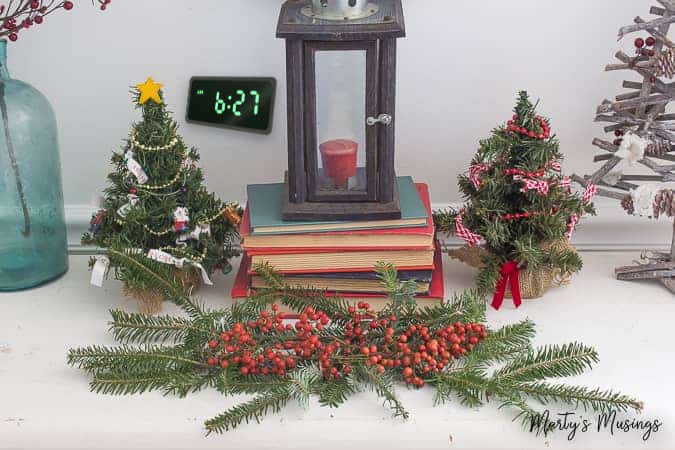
6:27
